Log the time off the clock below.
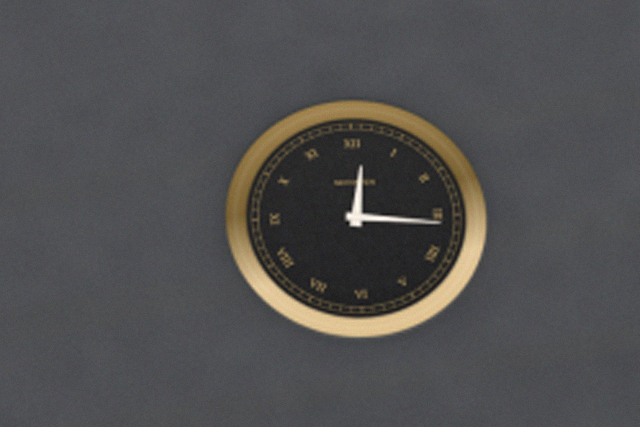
12:16
